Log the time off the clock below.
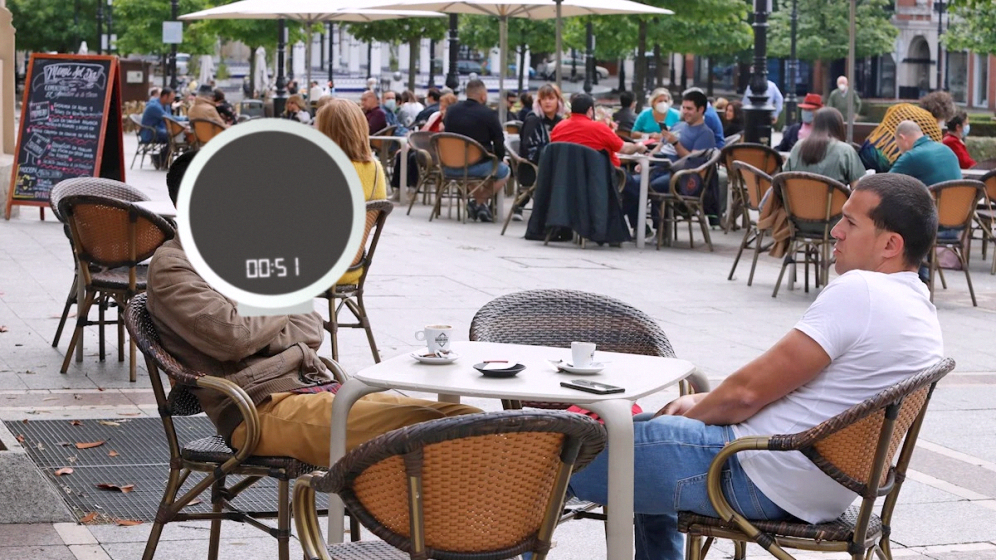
0:51
